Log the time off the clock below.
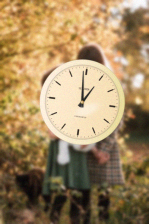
12:59
